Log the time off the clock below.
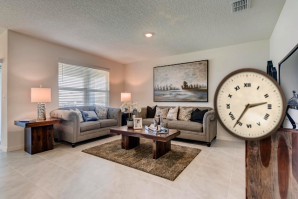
2:36
